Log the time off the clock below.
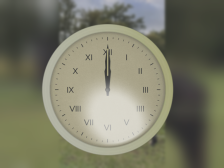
12:00
